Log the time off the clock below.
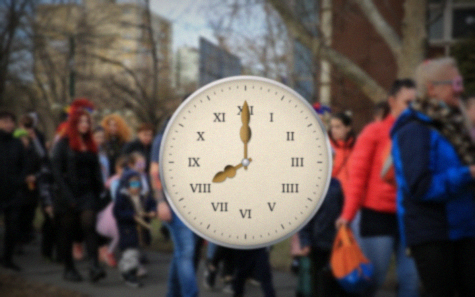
8:00
